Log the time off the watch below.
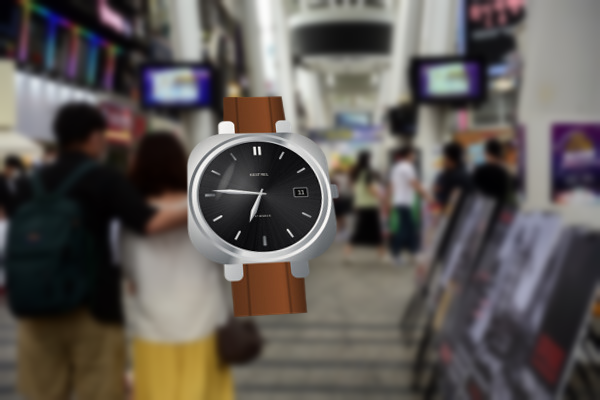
6:46
